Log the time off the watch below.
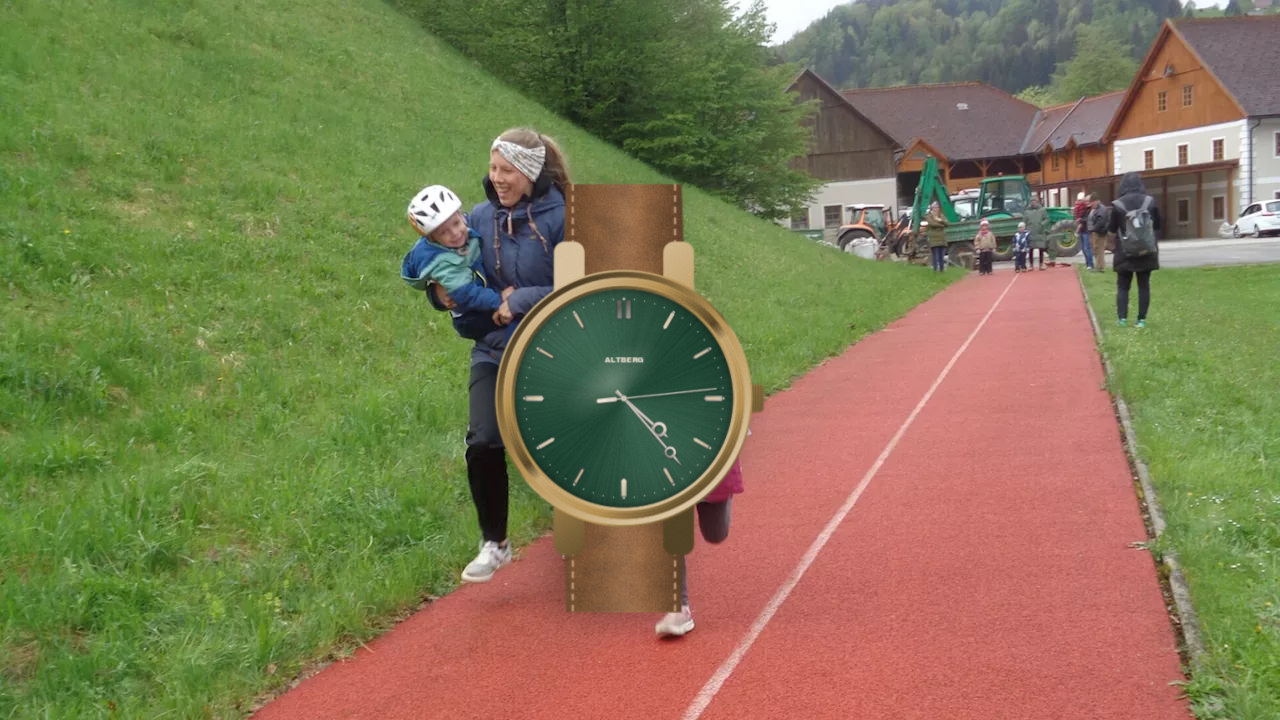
4:23:14
